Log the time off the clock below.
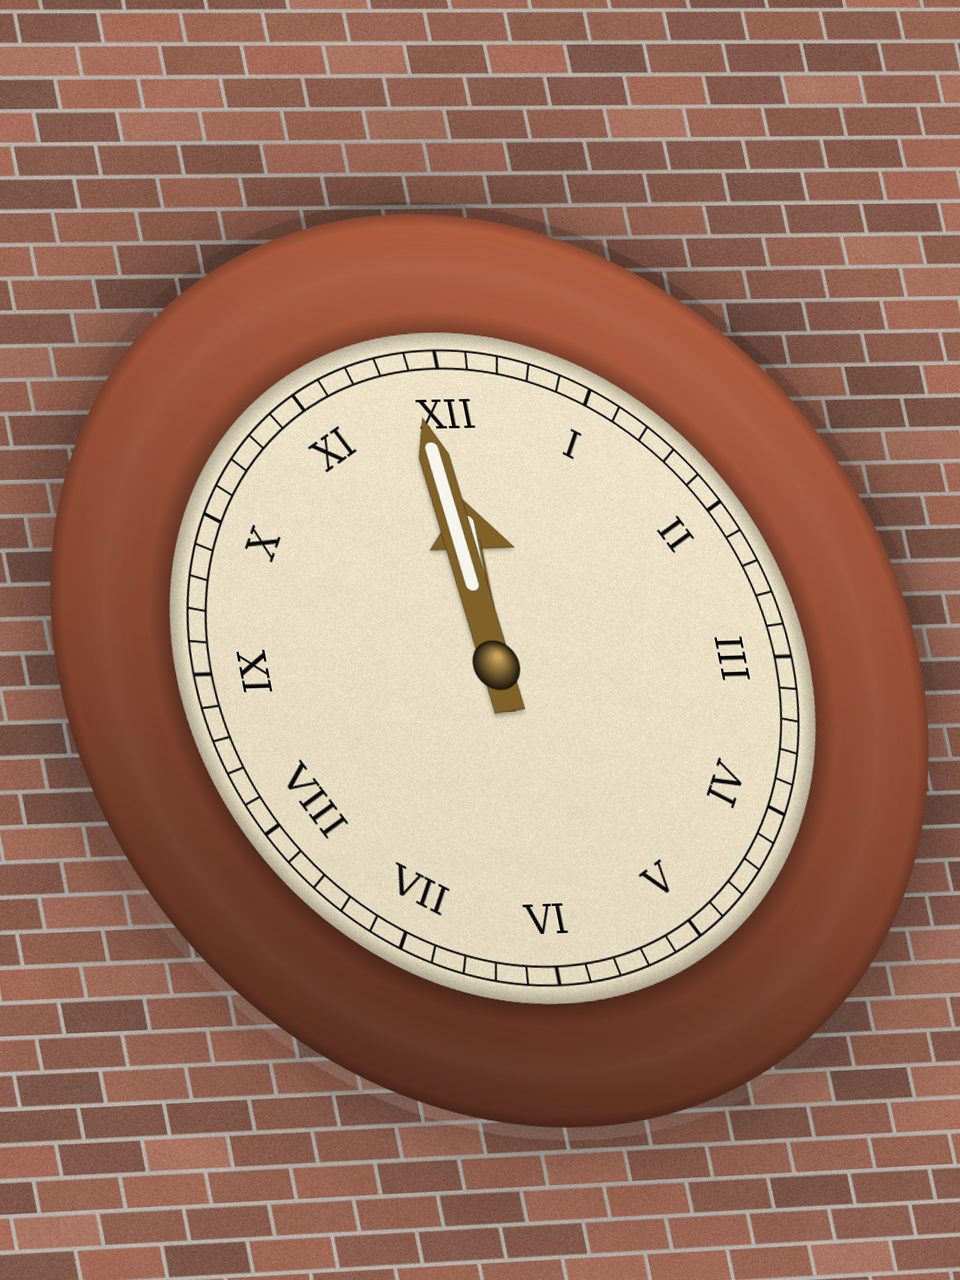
11:59
